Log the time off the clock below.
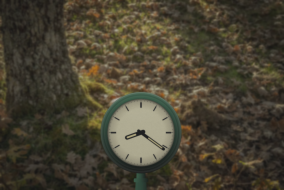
8:21
